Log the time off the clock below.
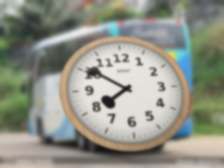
7:51
